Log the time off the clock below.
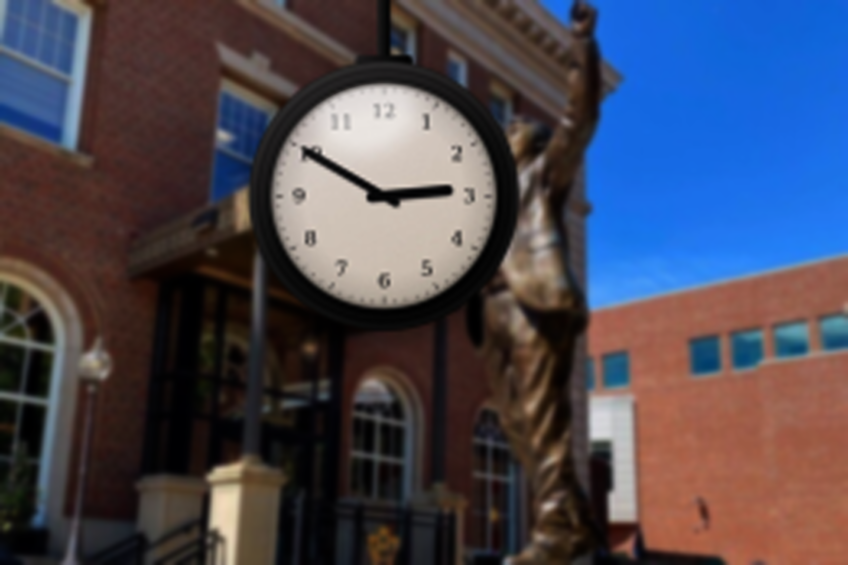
2:50
